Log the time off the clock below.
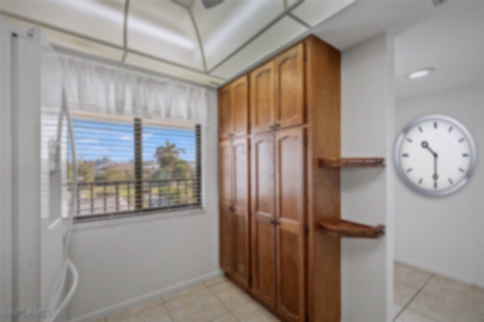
10:30
